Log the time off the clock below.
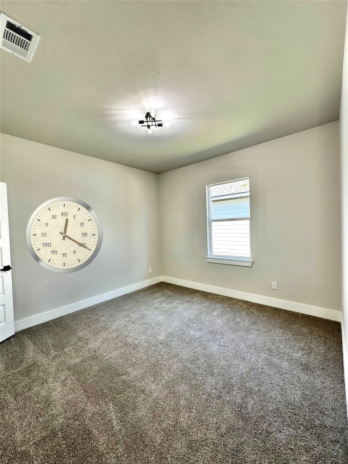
12:20
